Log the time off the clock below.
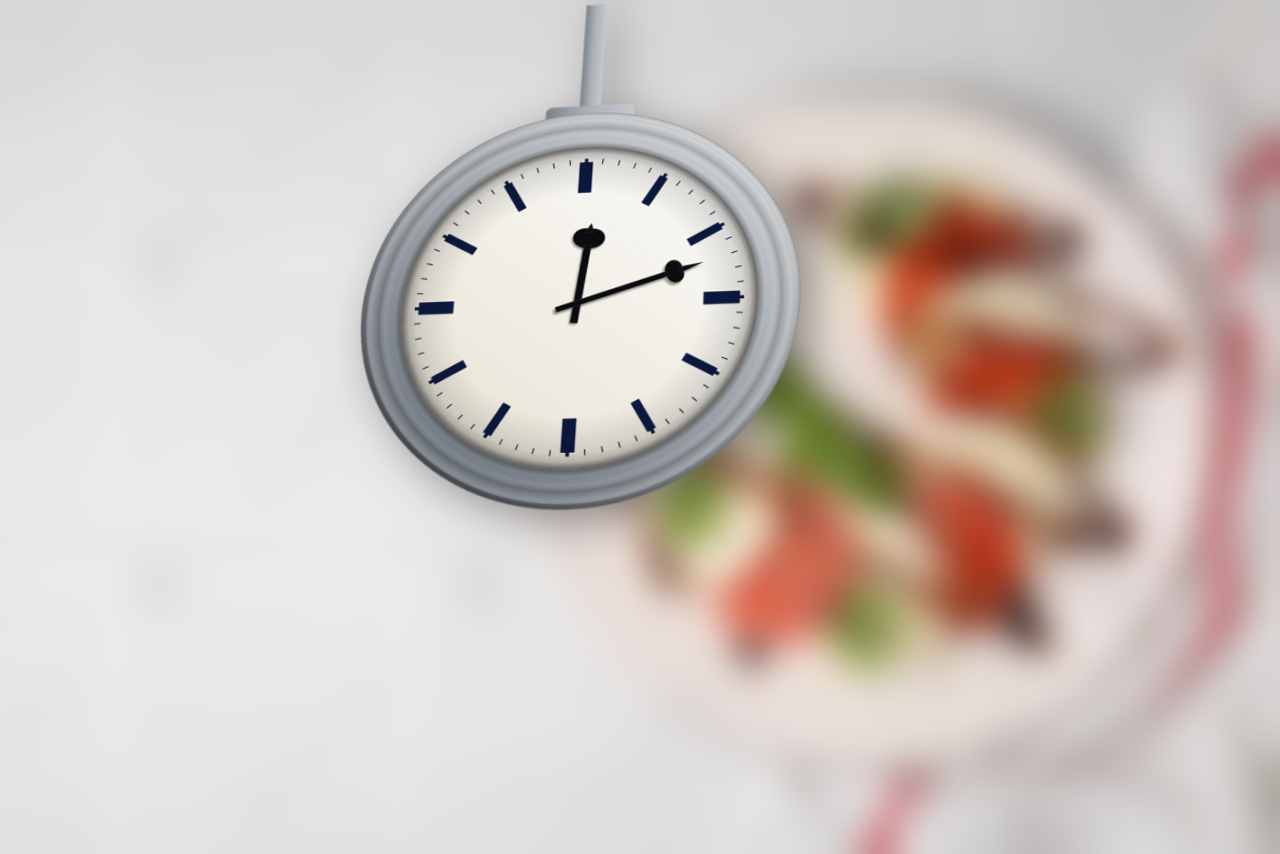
12:12
